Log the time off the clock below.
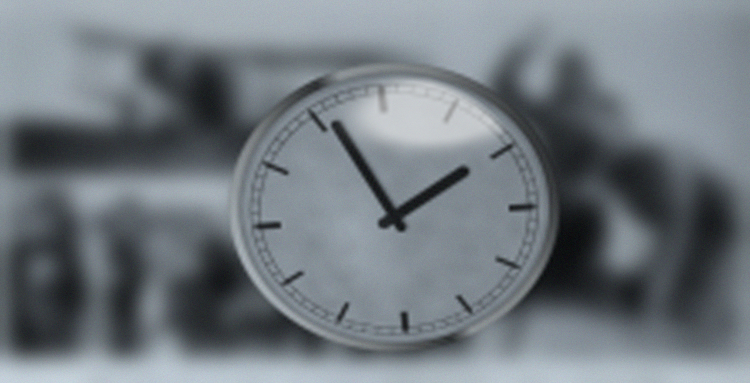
1:56
